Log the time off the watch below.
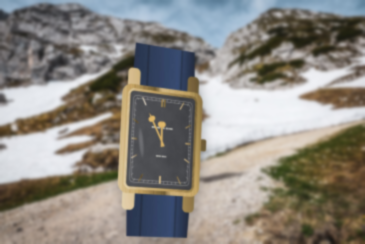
11:55
